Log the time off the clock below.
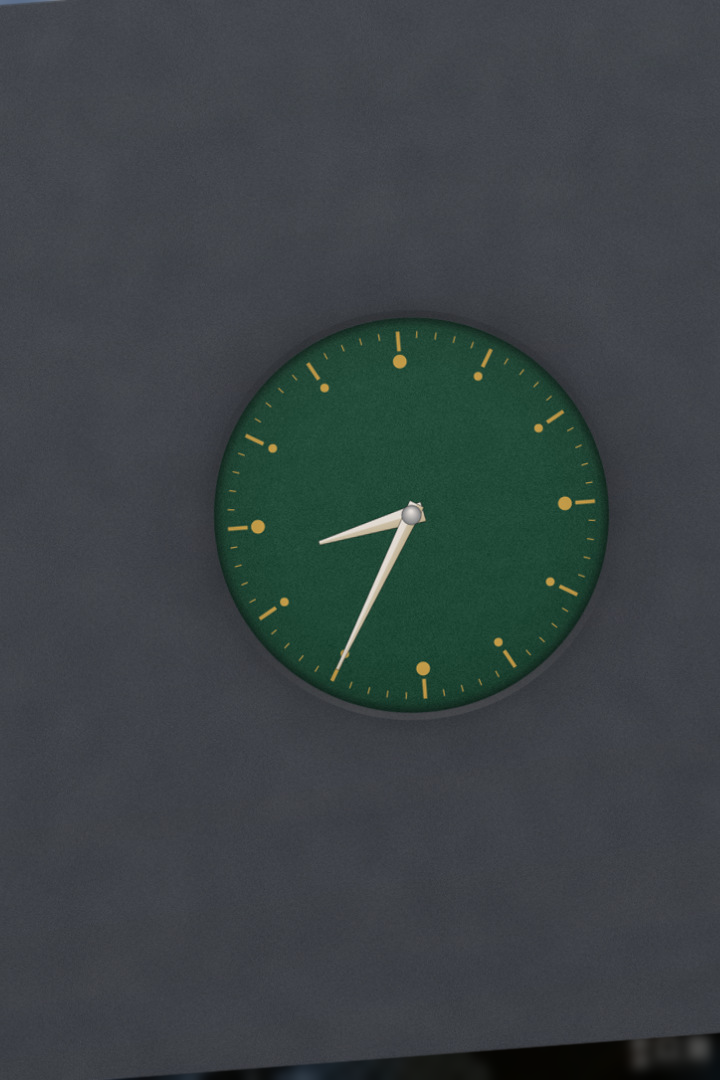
8:35
